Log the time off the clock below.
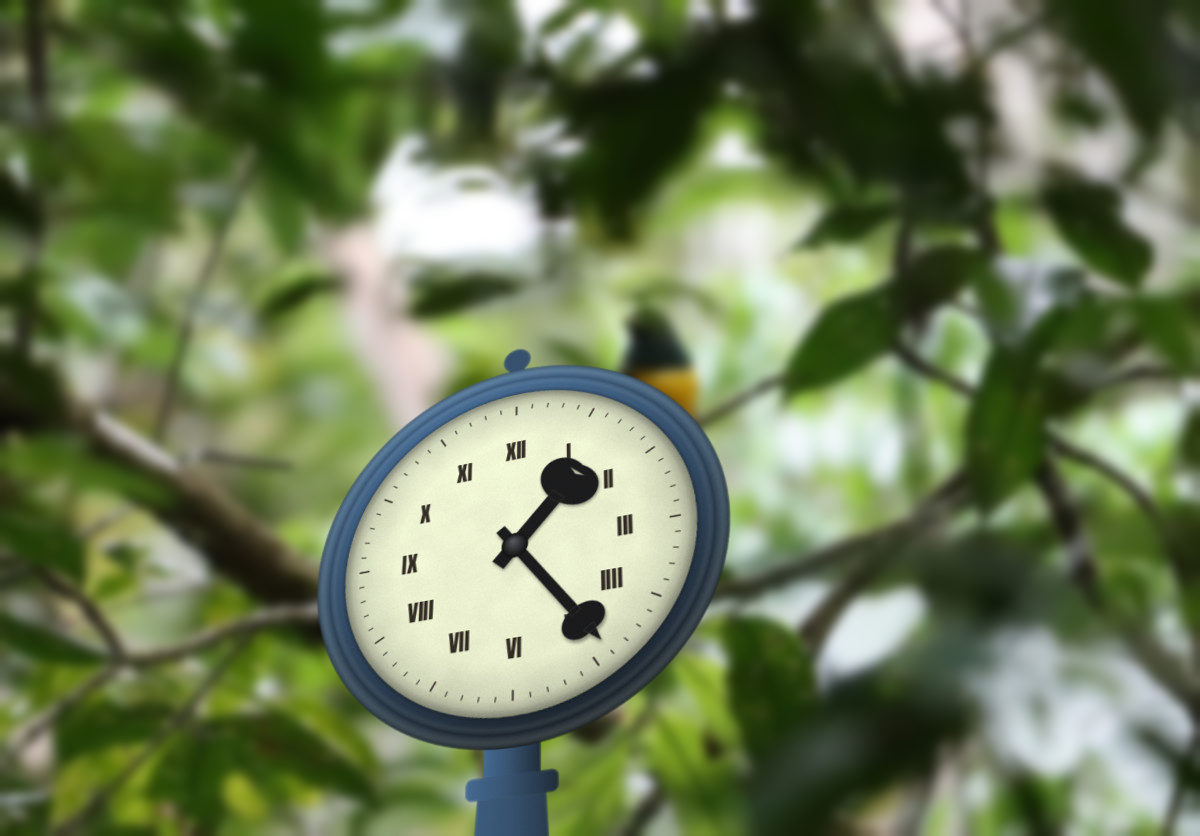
1:24
